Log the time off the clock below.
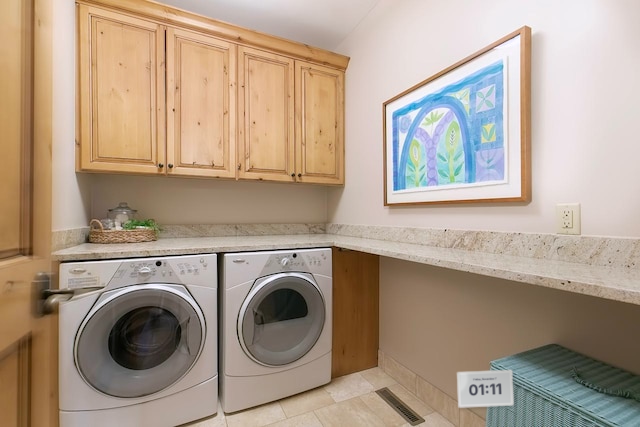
1:11
